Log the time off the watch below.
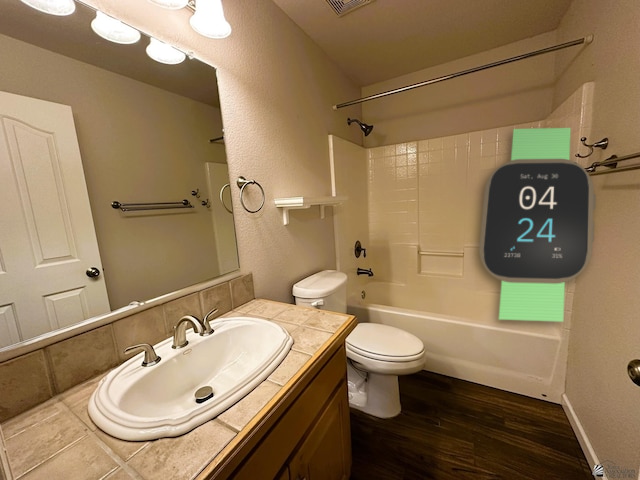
4:24
